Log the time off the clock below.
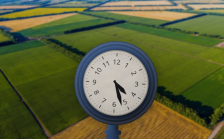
4:27
